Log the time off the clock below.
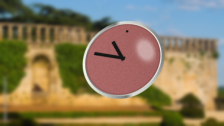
10:46
